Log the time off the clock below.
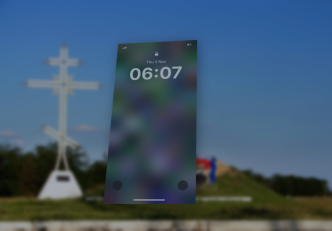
6:07
